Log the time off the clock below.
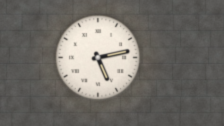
5:13
